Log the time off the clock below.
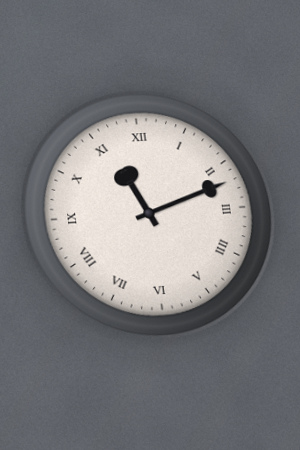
11:12
